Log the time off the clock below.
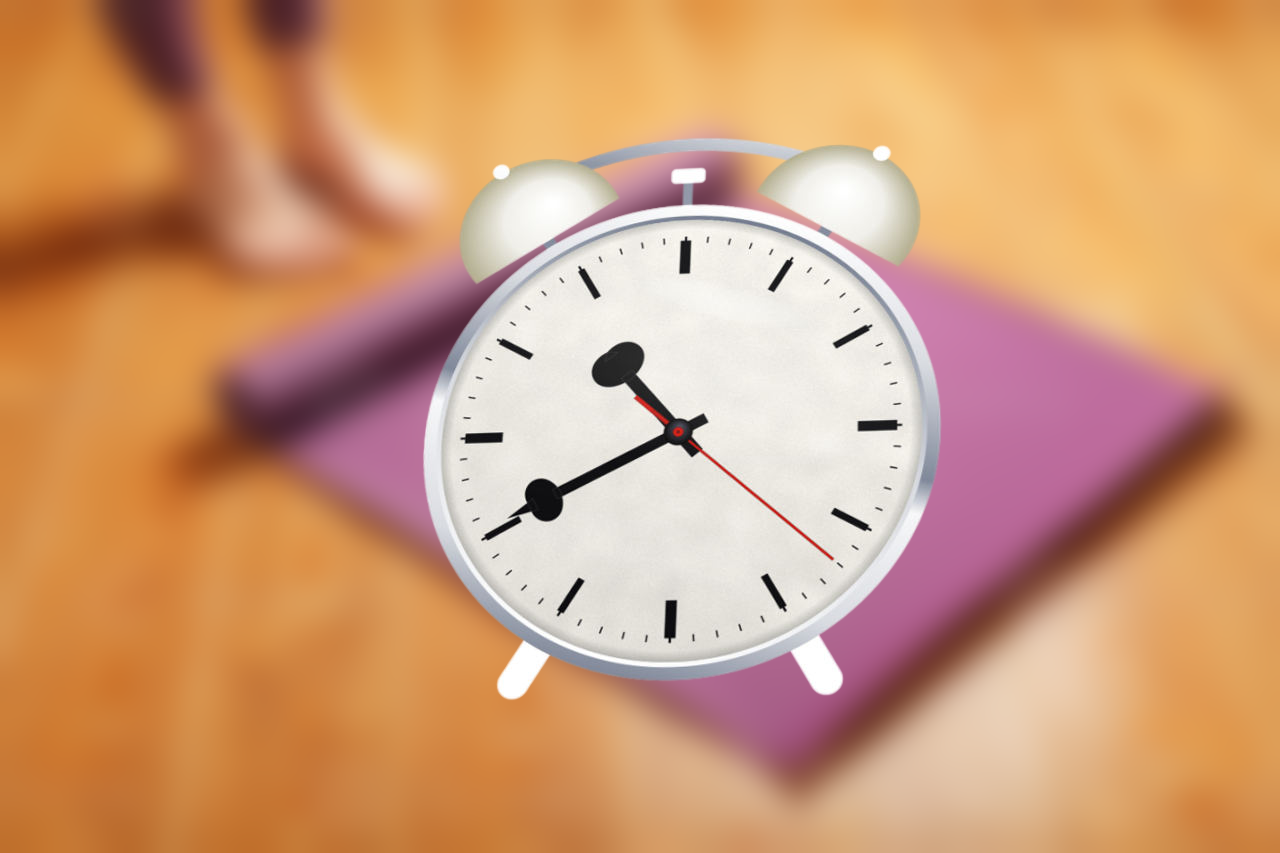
10:40:22
